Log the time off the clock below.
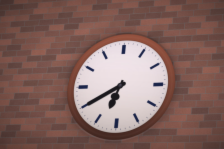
6:40
